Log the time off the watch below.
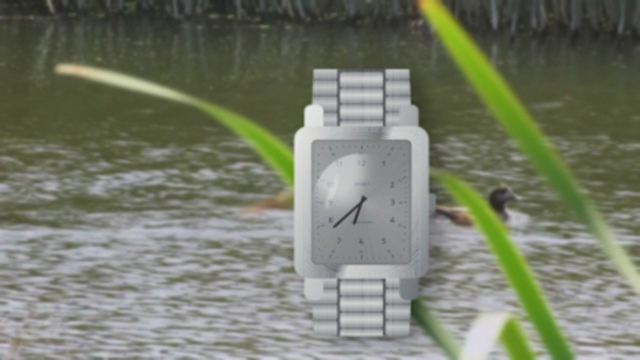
6:38
